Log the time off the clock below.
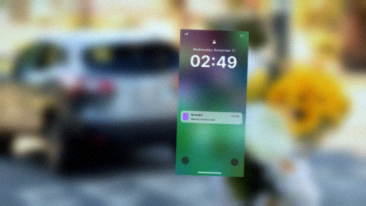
2:49
